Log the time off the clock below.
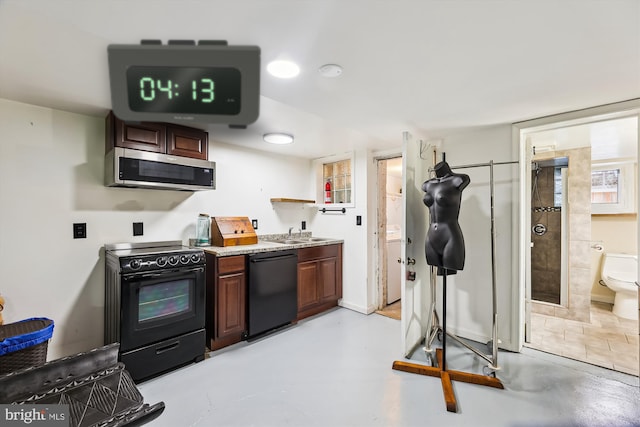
4:13
